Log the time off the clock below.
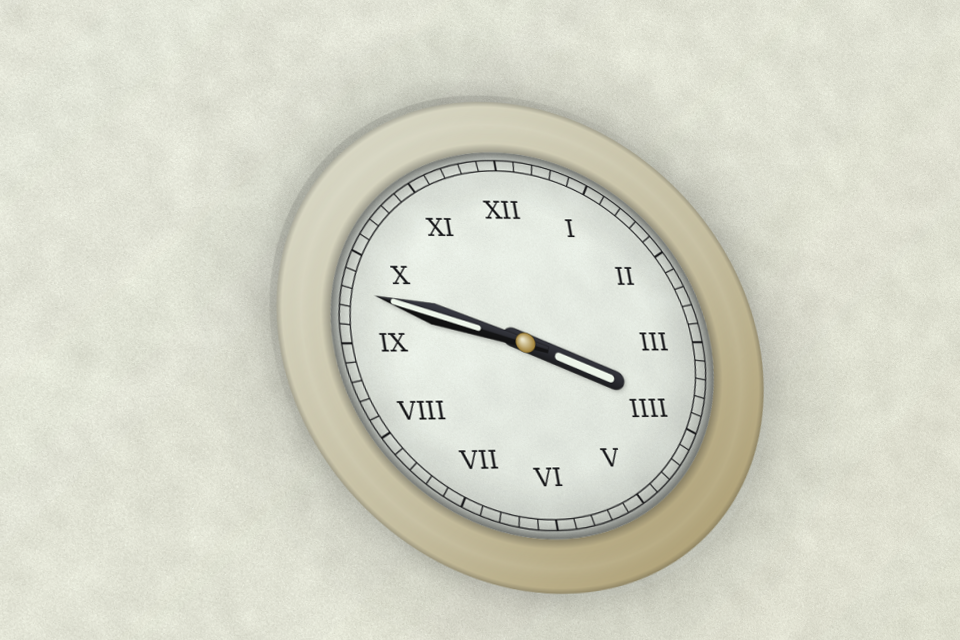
3:48
